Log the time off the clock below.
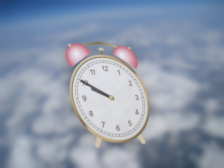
9:50
